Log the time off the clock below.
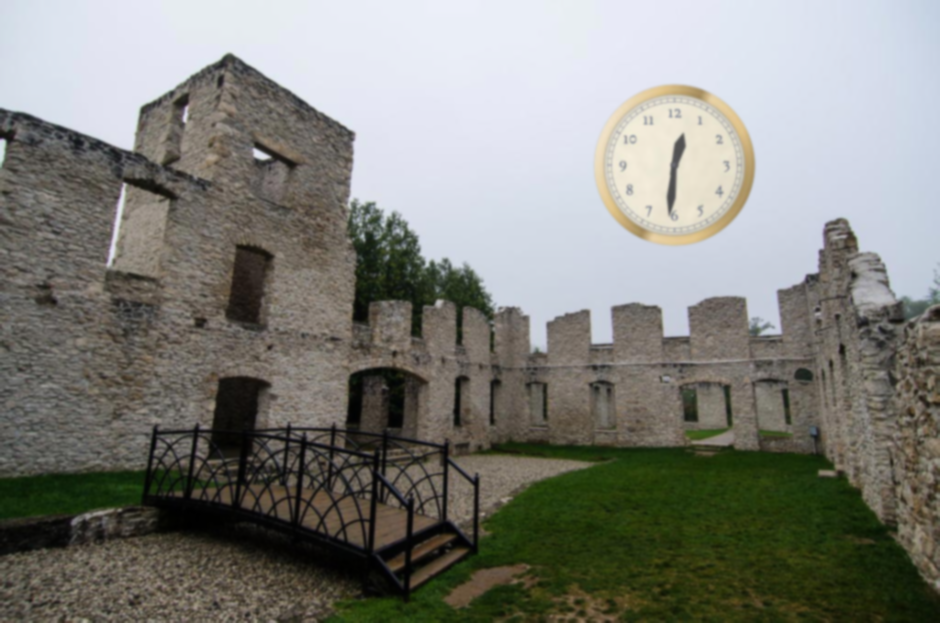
12:31
